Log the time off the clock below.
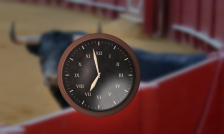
6:58
